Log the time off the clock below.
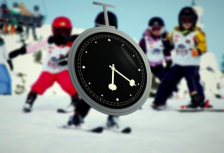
6:21
